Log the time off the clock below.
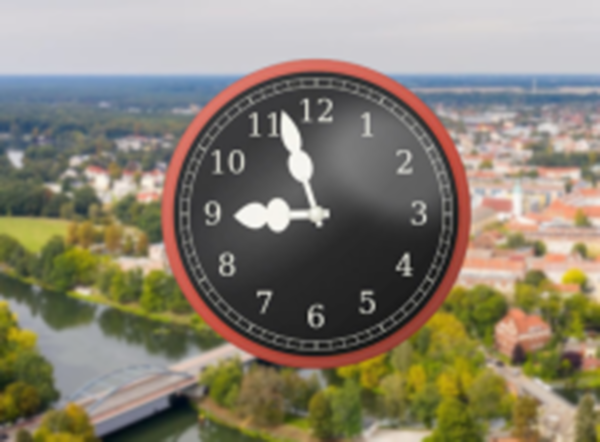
8:57
